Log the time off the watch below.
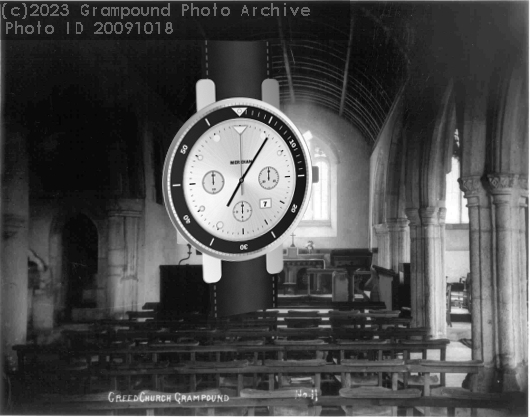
7:06
